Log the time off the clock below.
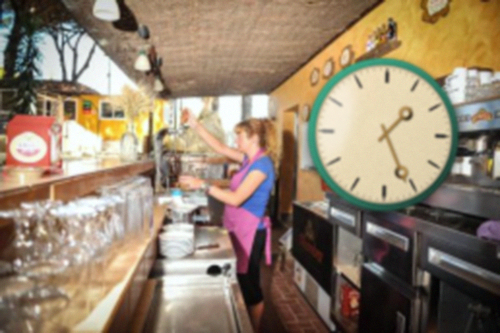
1:26
